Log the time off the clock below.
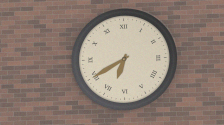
6:40
